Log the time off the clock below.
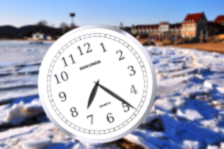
7:24
